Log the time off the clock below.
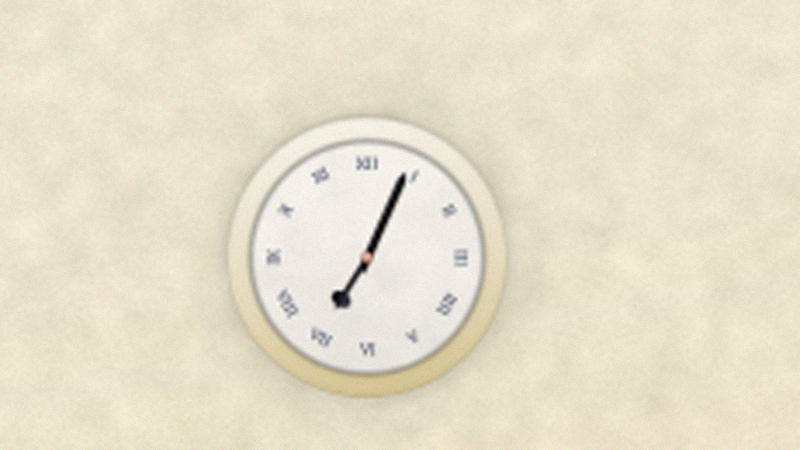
7:04
